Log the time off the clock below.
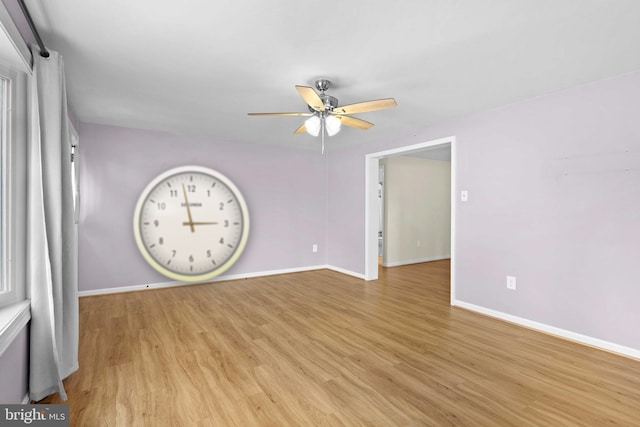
2:58
